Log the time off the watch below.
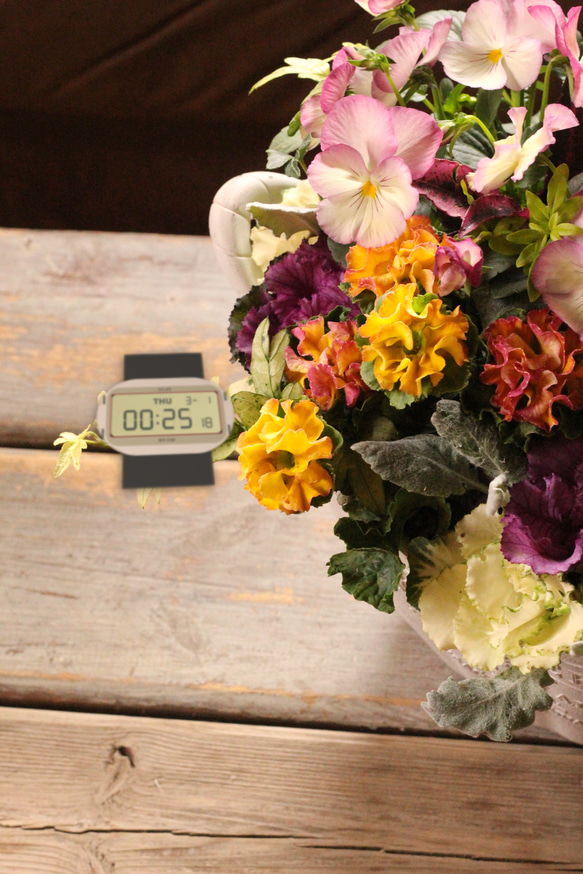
0:25:18
